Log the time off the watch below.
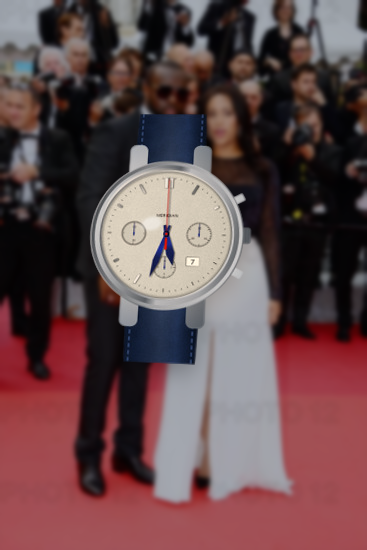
5:33
